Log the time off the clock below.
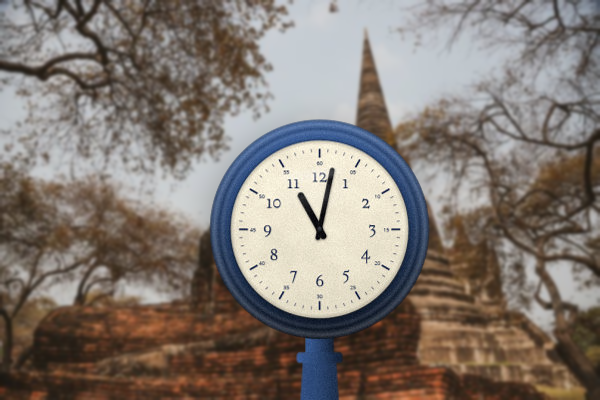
11:02
